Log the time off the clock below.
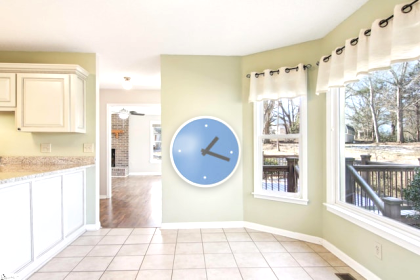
1:18
